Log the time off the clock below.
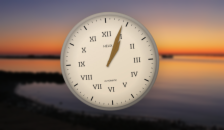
1:04
